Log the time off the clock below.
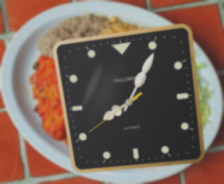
8:05:40
